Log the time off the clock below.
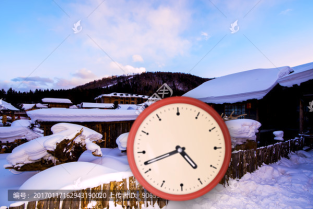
4:42
